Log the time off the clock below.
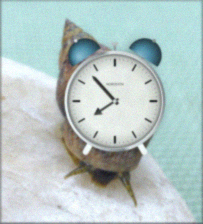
7:53
